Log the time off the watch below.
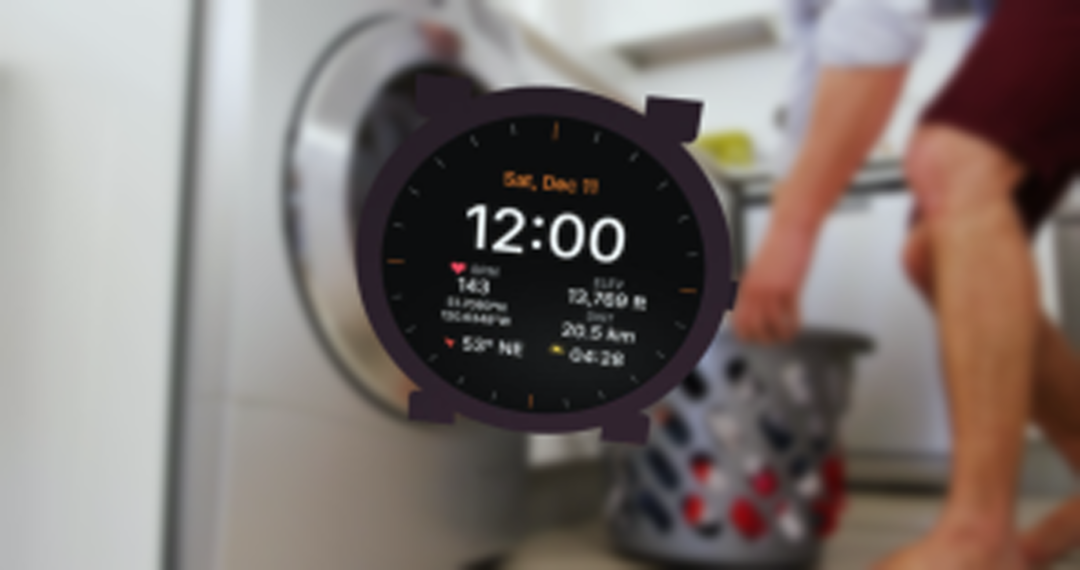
12:00
